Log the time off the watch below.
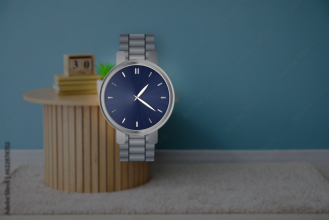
1:21
